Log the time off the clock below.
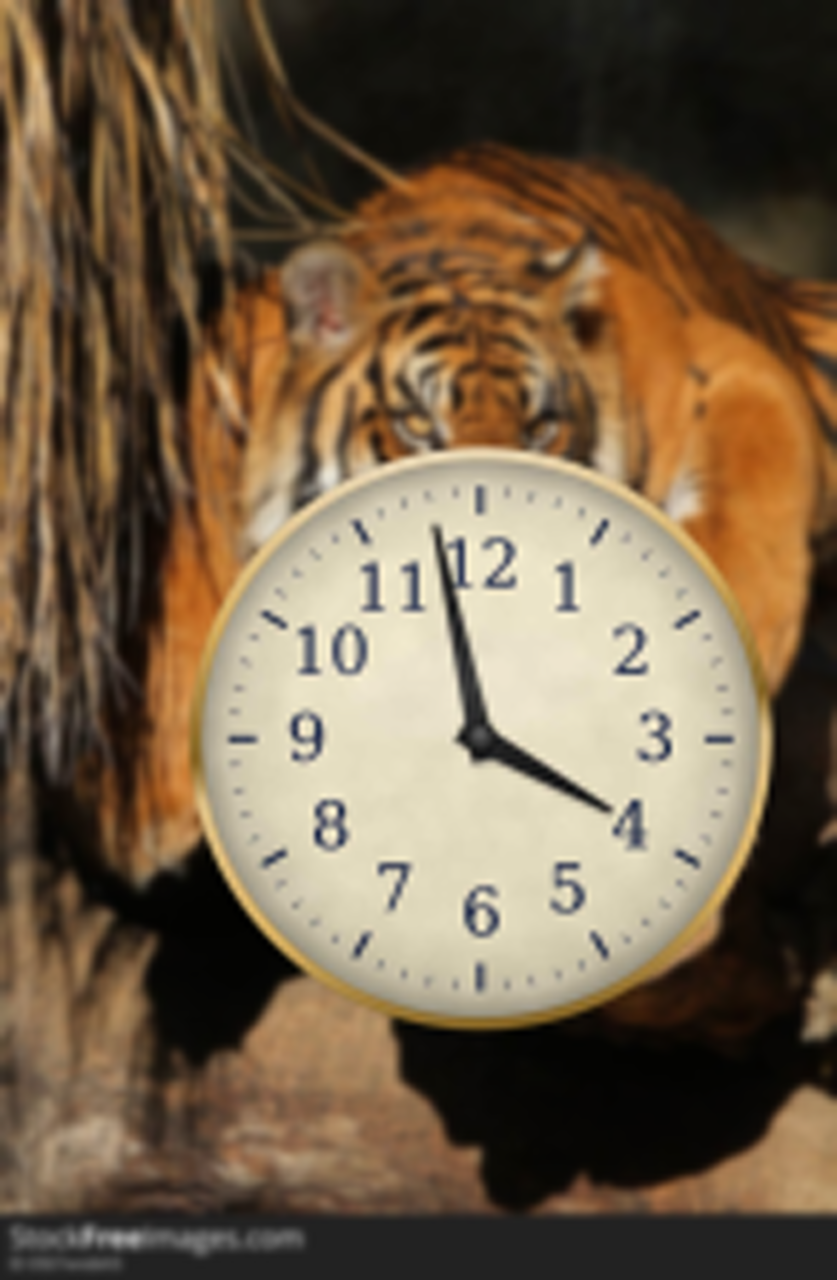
3:58
